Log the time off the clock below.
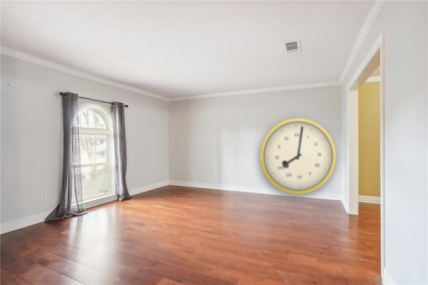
8:02
